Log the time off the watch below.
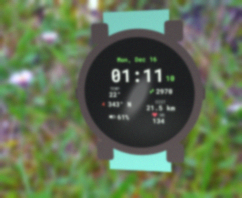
1:11
